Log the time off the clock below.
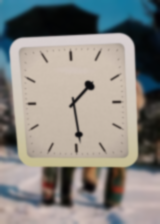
1:29
